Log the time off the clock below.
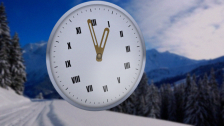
12:59
